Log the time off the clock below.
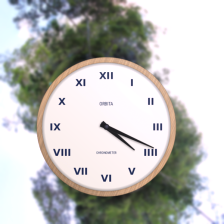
4:19
